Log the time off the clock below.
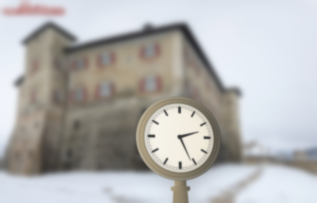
2:26
